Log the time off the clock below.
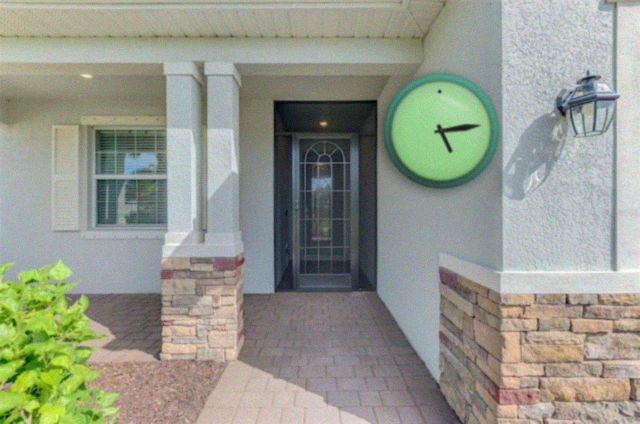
5:14
